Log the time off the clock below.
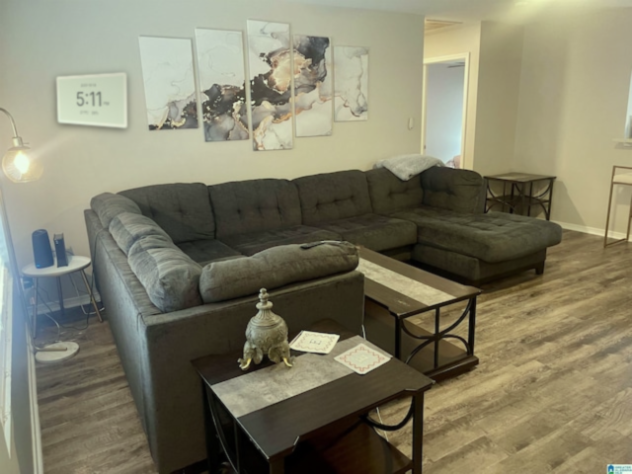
5:11
